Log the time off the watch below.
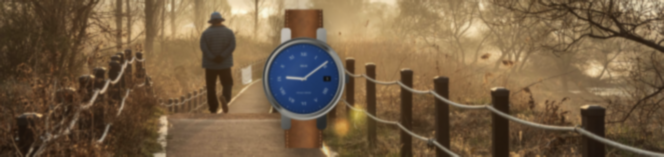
9:09
